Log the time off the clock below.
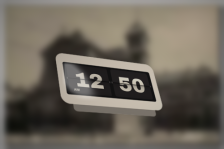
12:50
